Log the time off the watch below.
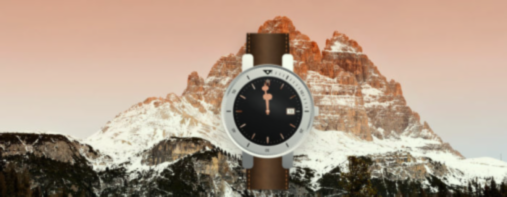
11:59
